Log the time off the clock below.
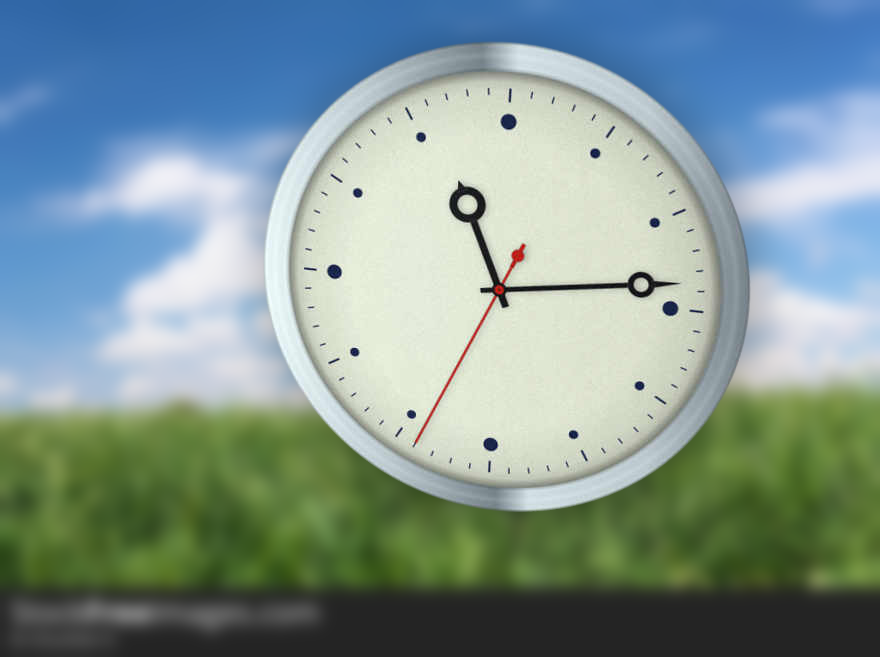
11:13:34
